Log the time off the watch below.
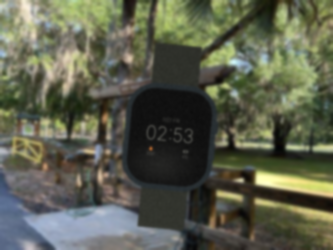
2:53
